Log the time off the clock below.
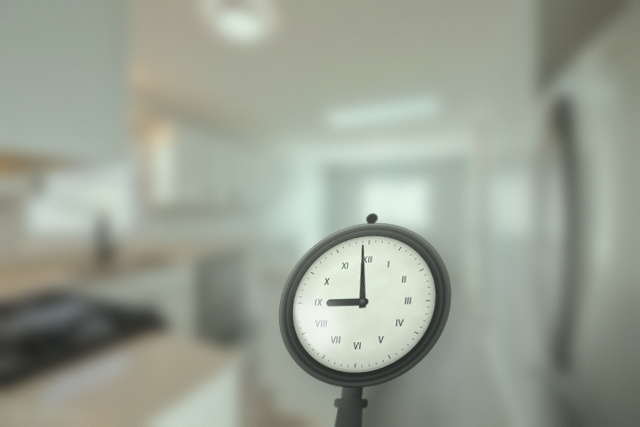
8:59
